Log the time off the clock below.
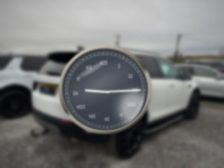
9:15
